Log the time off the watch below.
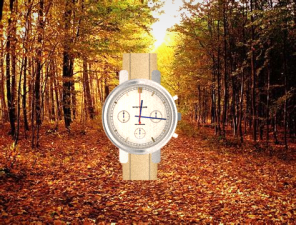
12:16
